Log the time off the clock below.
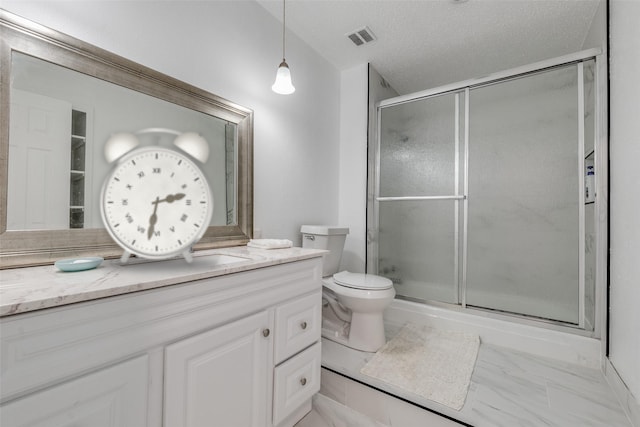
2:32
